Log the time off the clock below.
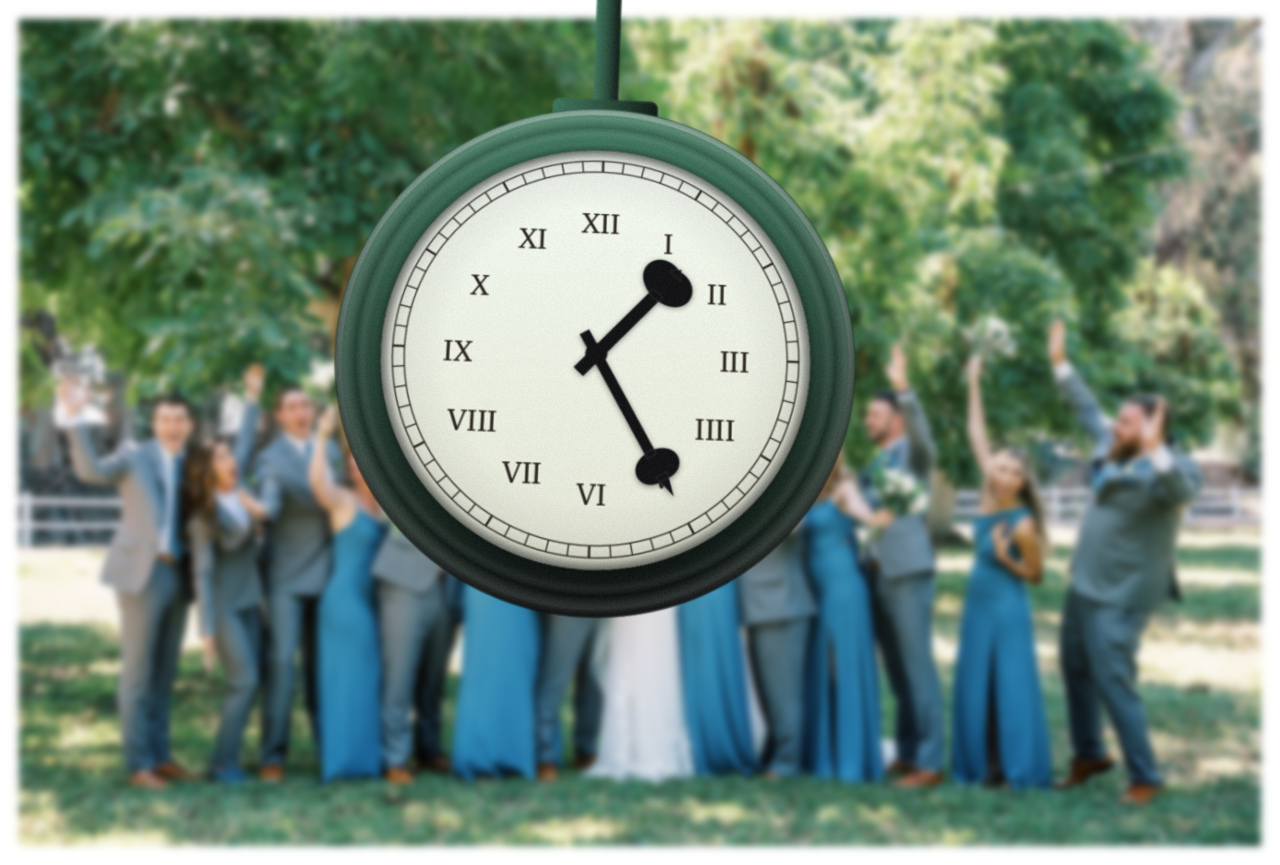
1:25
